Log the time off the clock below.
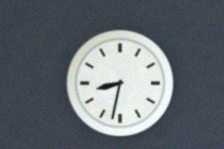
8:32
